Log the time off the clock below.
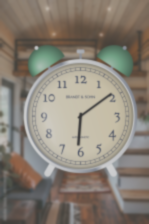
6:09
